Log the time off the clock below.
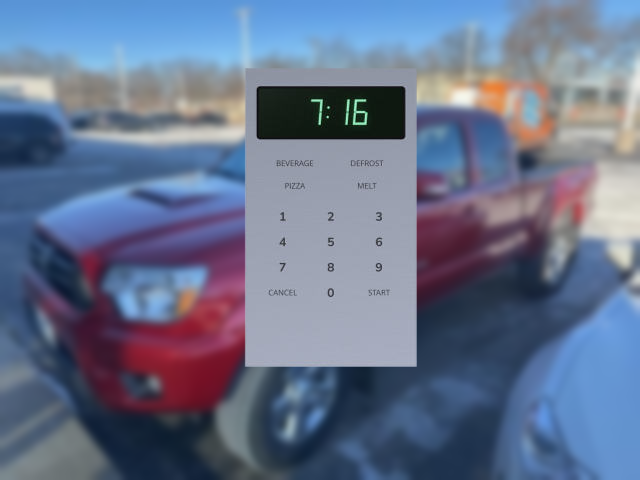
7:16
